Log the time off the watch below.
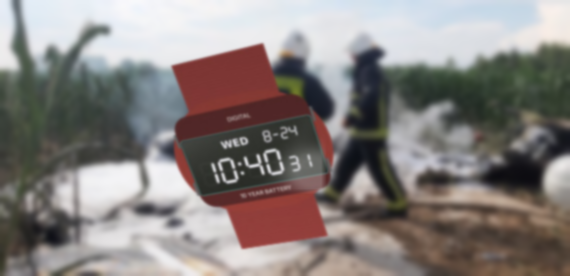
10:40:31
